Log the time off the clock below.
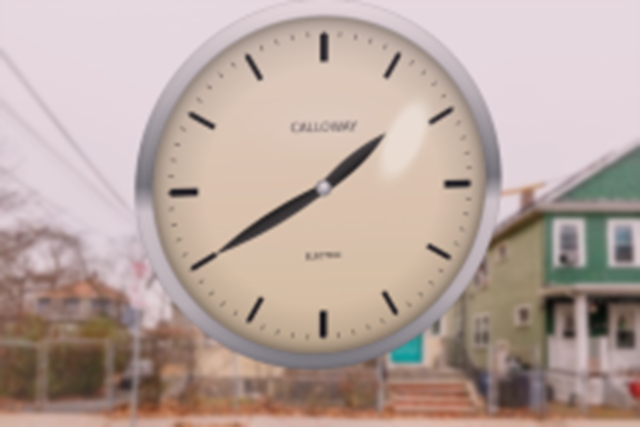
1:40
